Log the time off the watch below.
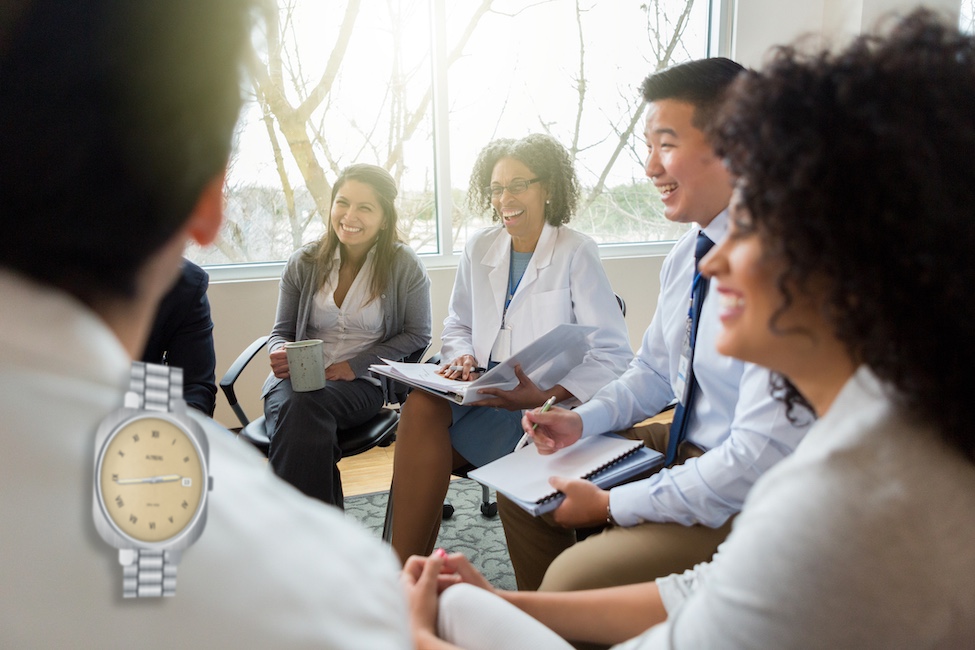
2:44
